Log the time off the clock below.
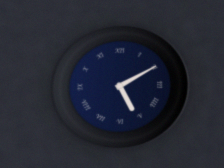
5:10
